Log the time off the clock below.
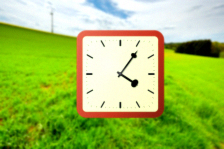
4:06
